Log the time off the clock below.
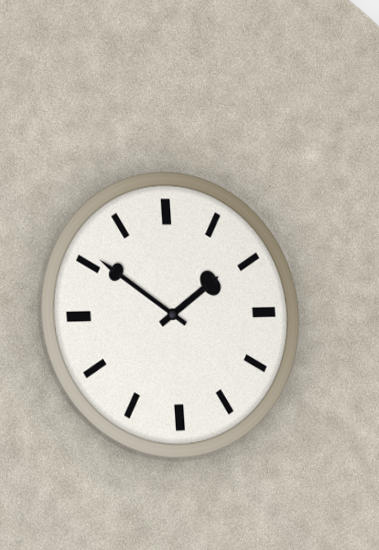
1:51
